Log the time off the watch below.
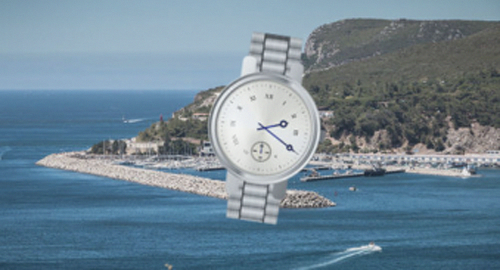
2:20
